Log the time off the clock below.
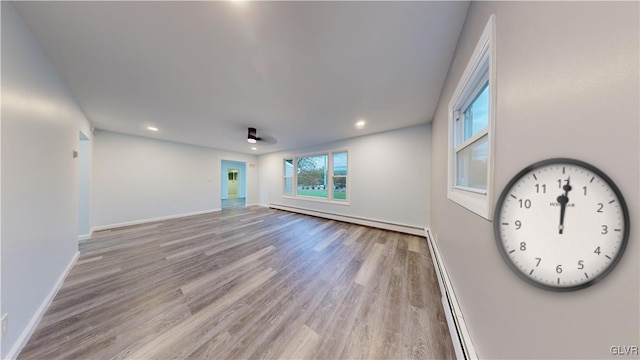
12:01
